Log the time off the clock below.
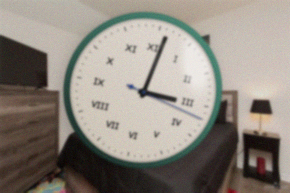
3:01:17
